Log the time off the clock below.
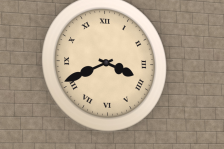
3:41
